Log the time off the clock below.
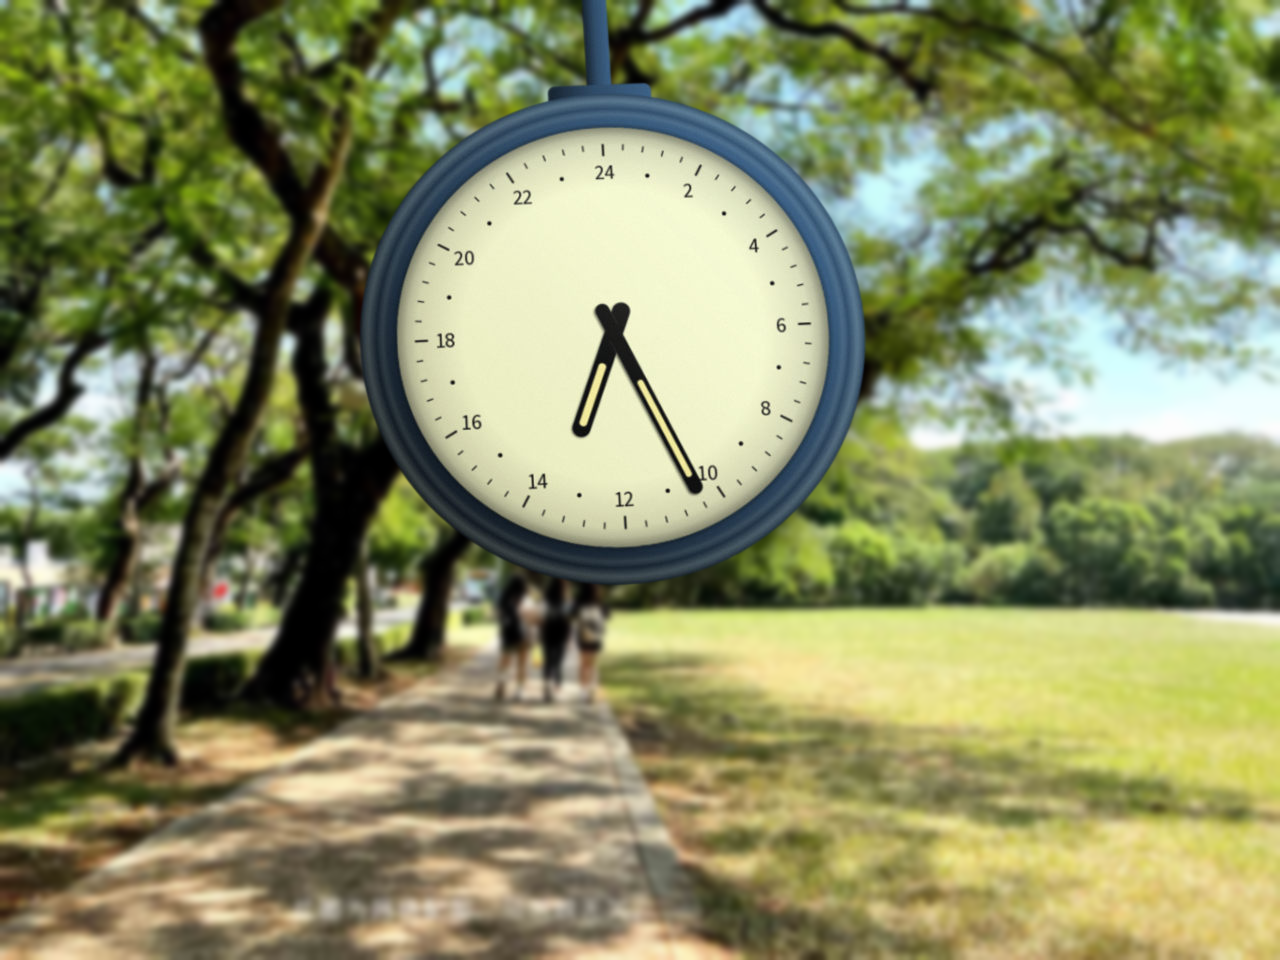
13:26
